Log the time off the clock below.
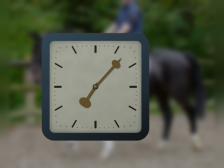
7:07
